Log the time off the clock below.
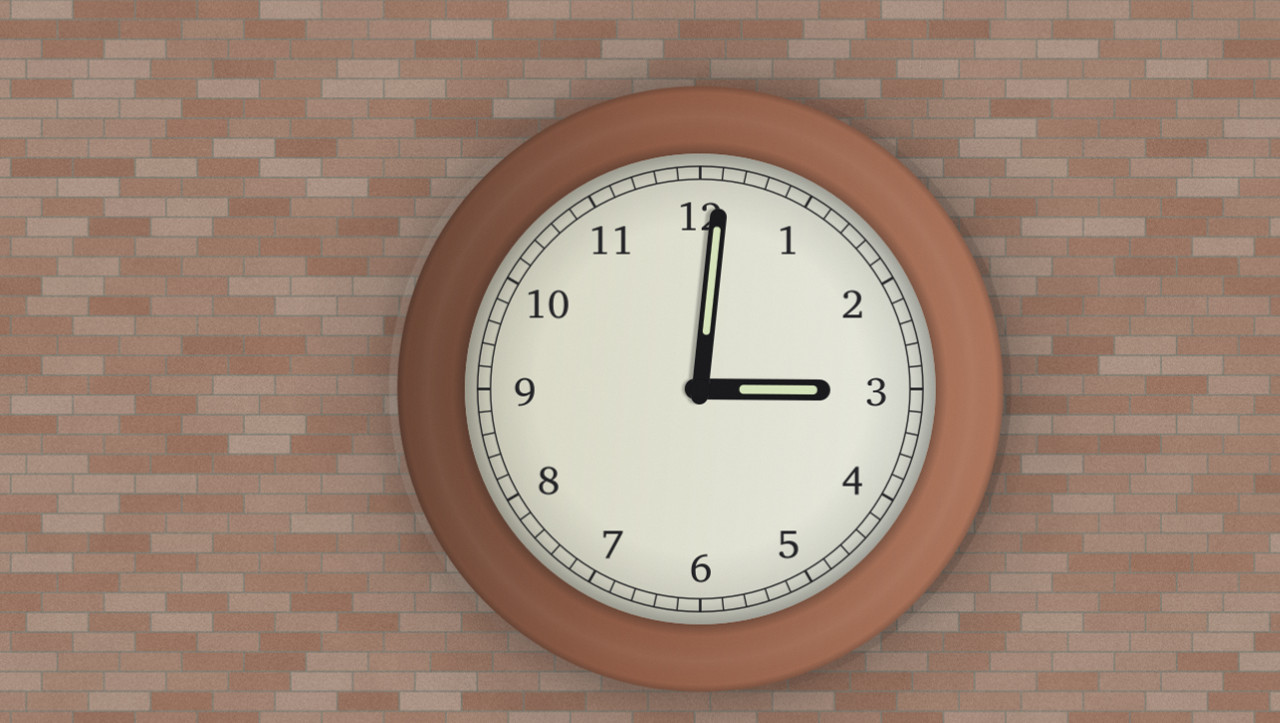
3:01
